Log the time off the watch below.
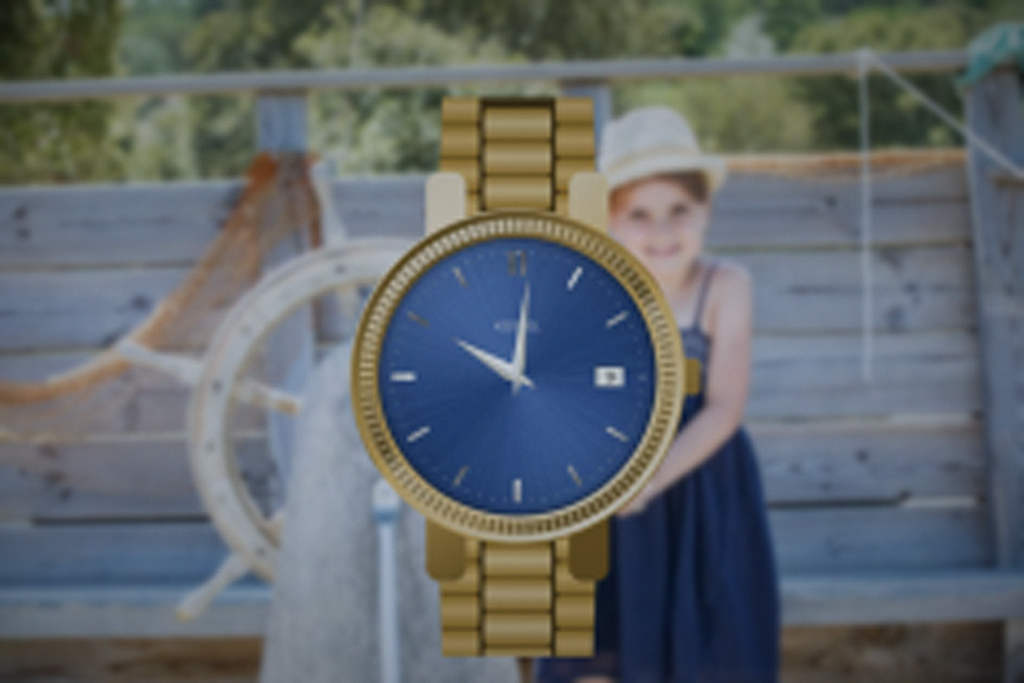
10:01
